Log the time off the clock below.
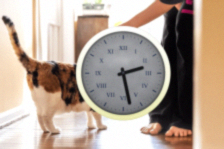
2:28
